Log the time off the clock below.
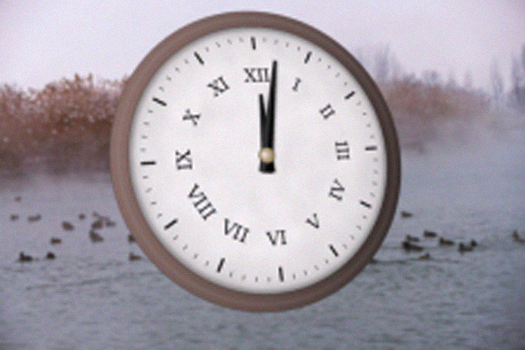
12:02
